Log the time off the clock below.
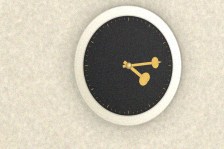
4:14
